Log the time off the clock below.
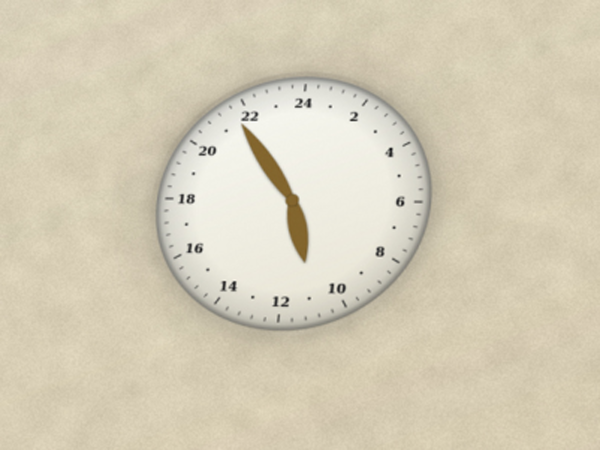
10:54
